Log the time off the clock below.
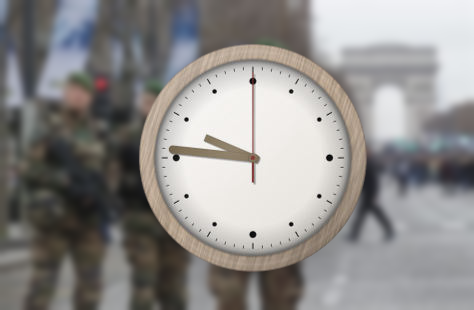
9:46:00
